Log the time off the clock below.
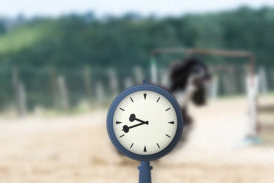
9:42
